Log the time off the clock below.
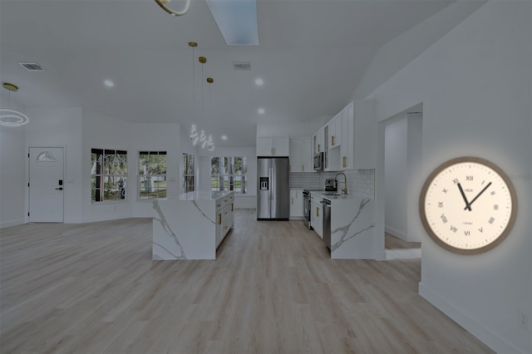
11:07
